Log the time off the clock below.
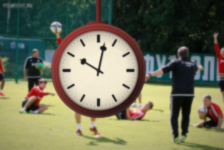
10:02
